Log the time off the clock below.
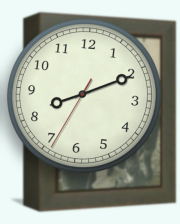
8:10:34
